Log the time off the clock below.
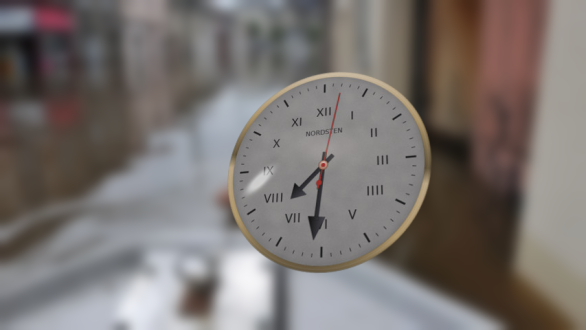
7:31:02
